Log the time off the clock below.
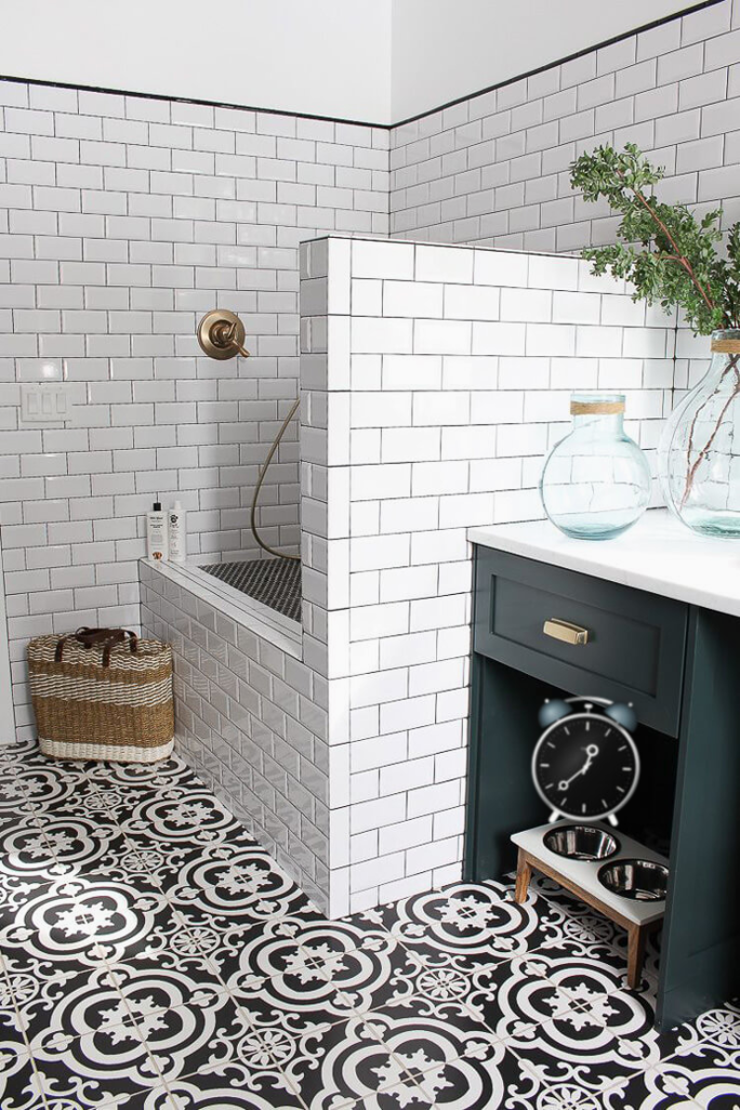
12:38
